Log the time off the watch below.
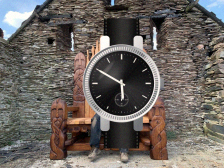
5:50
